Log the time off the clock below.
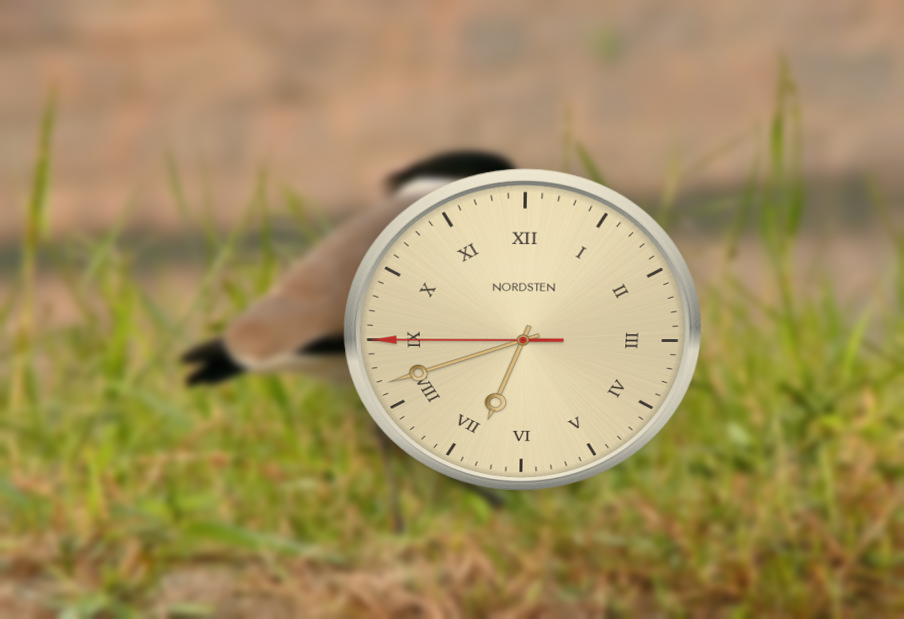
6:41:45
